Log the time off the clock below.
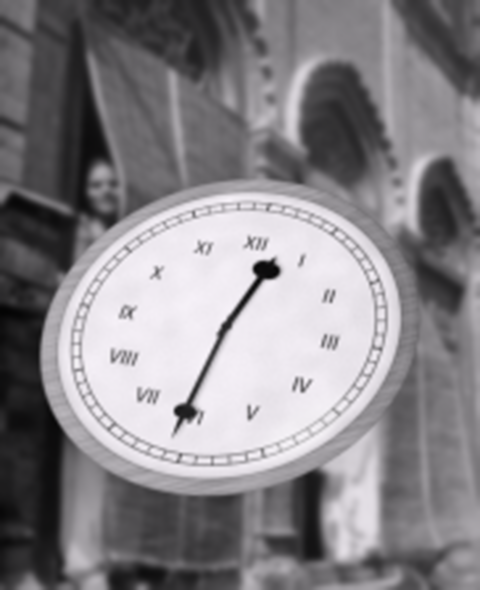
12:31
